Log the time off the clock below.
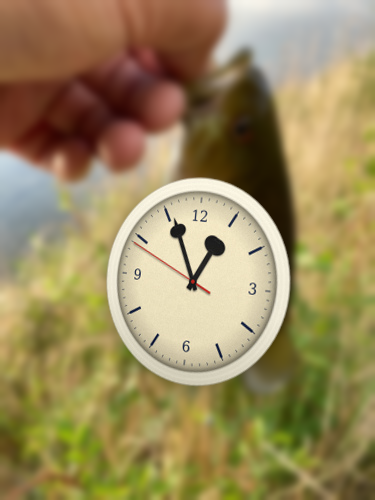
12:55:49
